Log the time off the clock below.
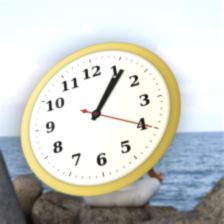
1:06:20
